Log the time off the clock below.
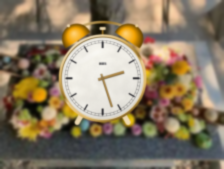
2:27
